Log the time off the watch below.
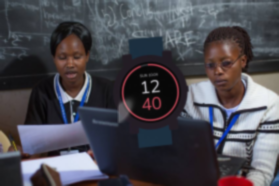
12:40
